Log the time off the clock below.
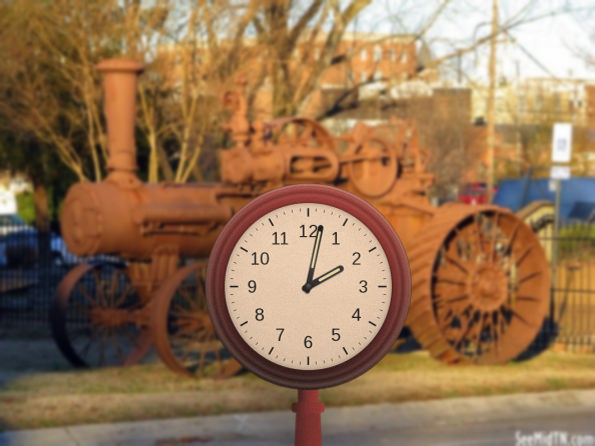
2:02
